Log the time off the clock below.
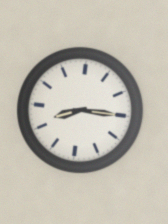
8:15
